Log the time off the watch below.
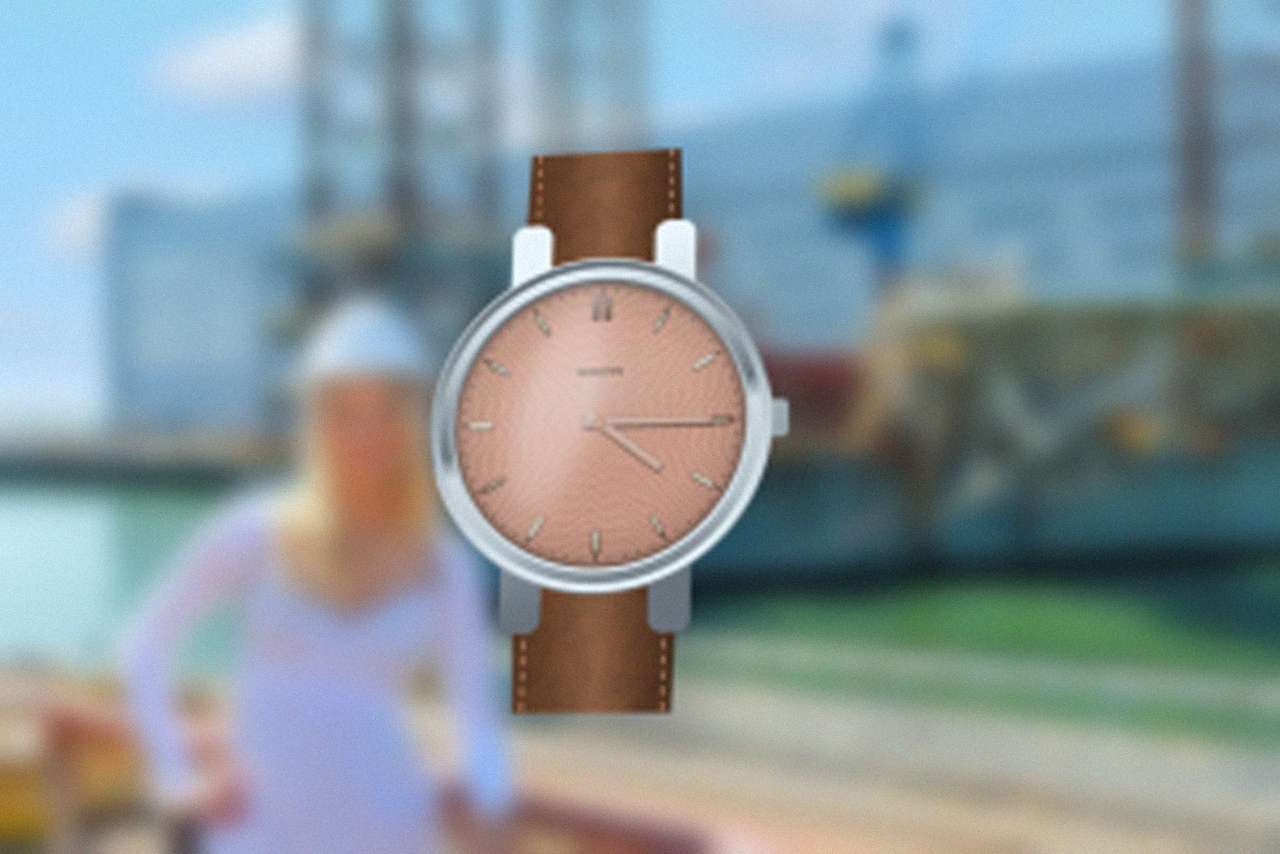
4:15
